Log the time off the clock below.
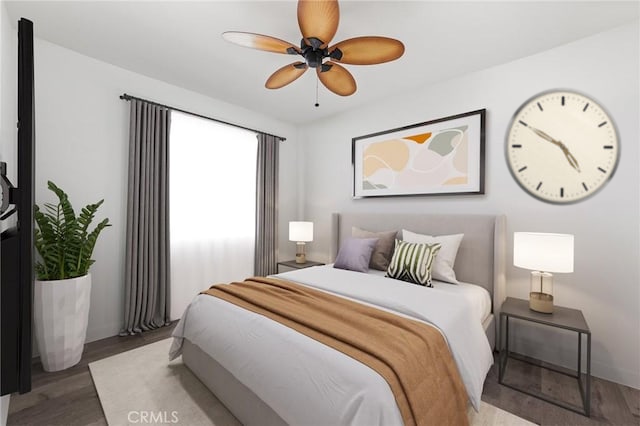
4:50
